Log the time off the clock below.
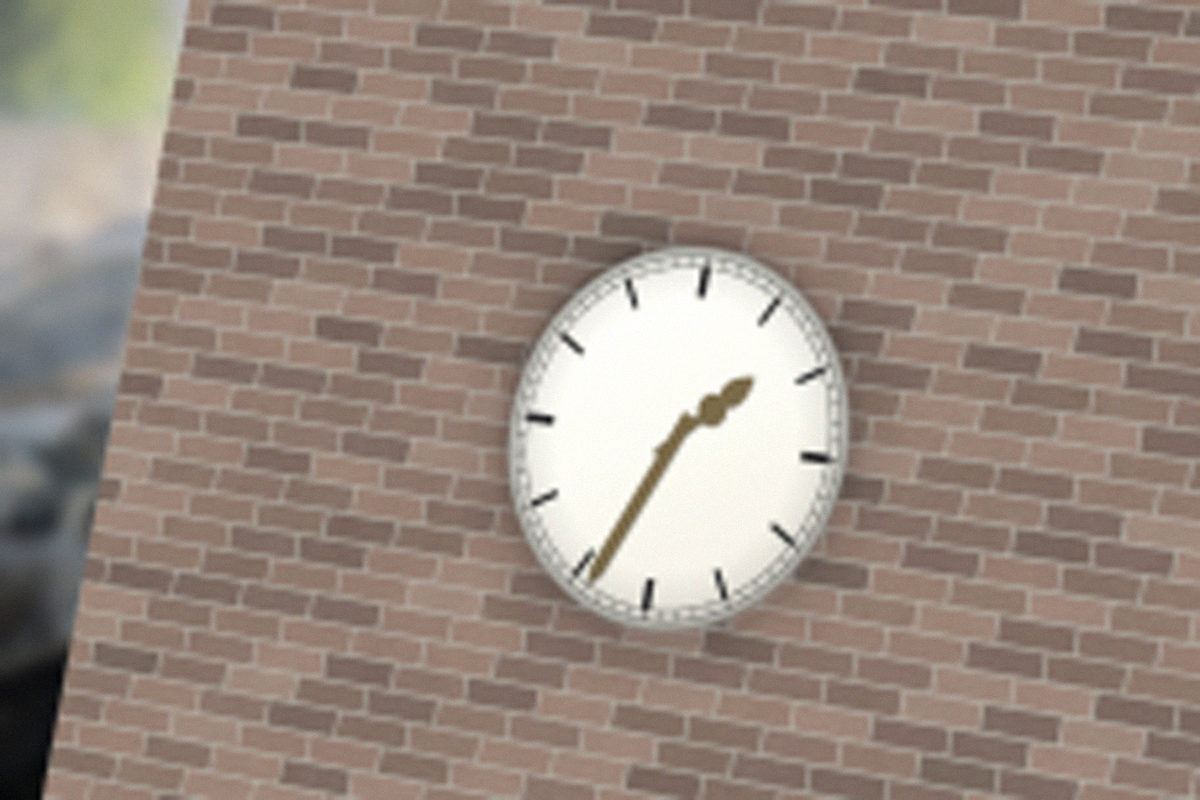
1:34
